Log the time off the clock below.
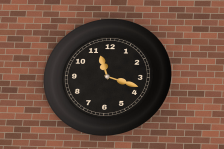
11:18
